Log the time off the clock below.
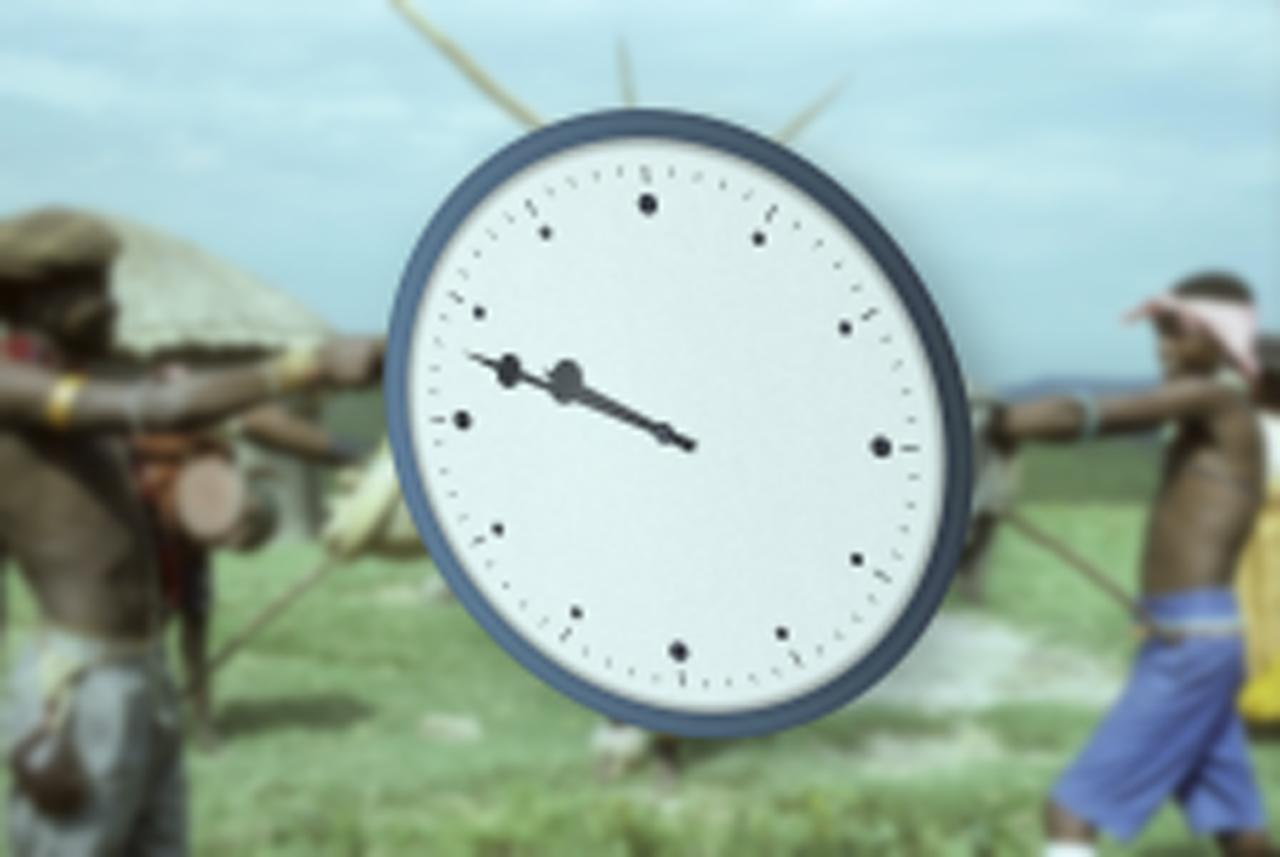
9:48
